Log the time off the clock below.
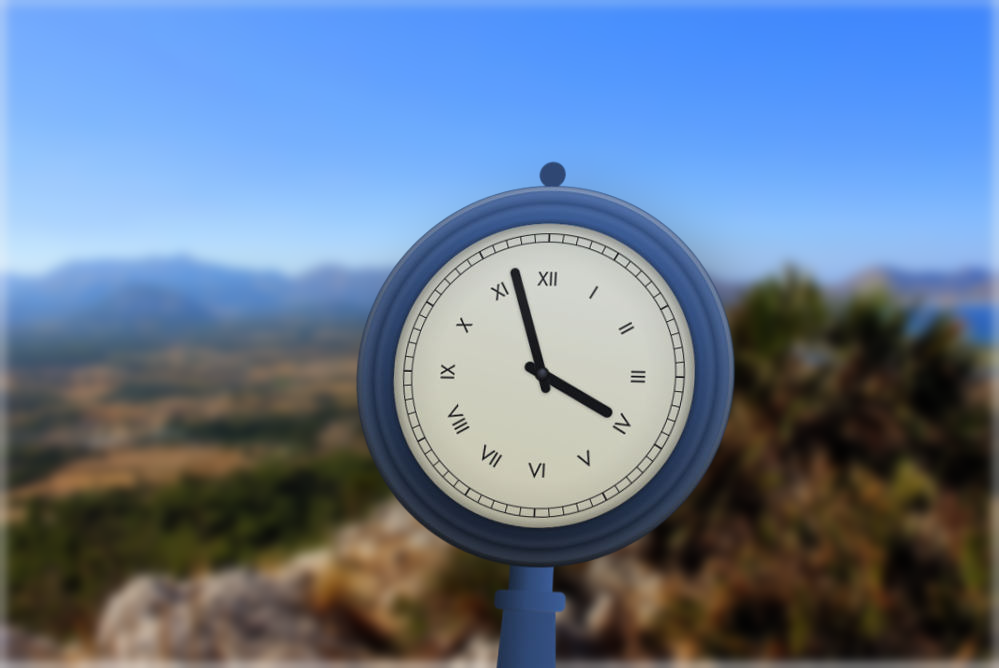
3:57
